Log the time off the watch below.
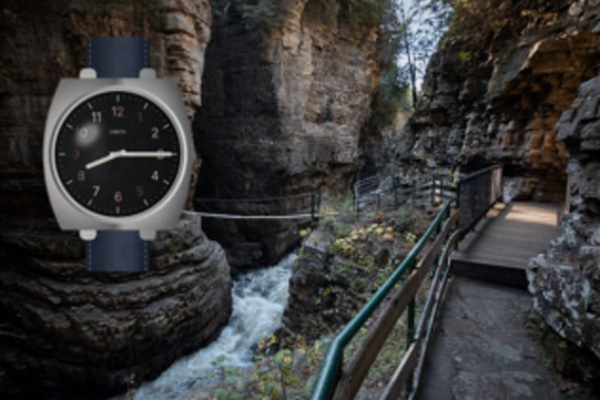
8:15
